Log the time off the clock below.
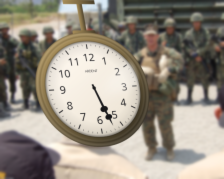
5:27
